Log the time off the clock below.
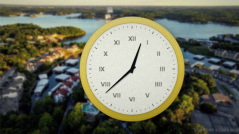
12:38
